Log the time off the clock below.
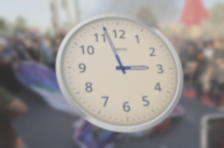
2:57
